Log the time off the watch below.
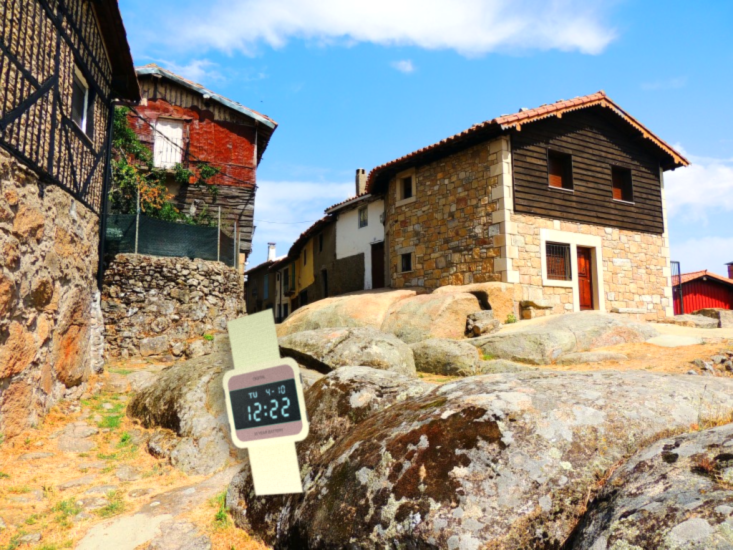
12:22
